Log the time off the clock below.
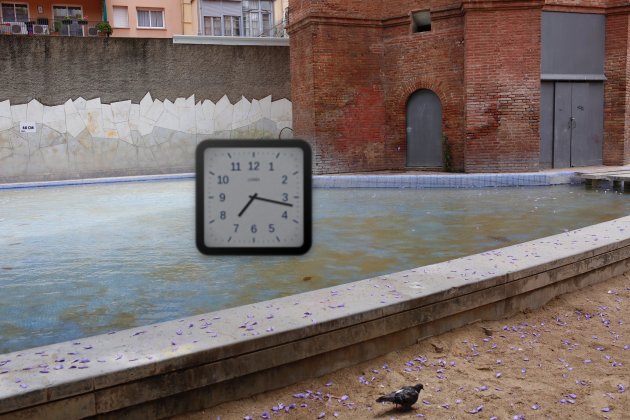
7:17
